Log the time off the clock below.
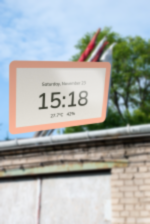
15:18
